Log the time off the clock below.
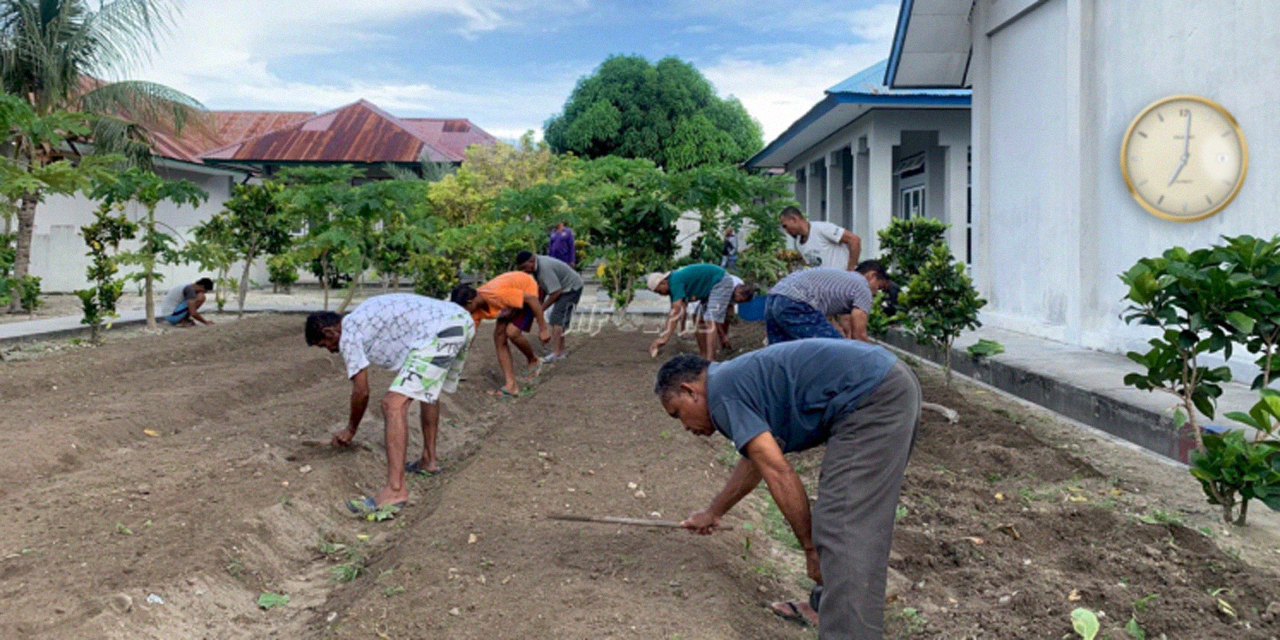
7:01
